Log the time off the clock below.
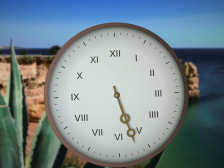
5:27
